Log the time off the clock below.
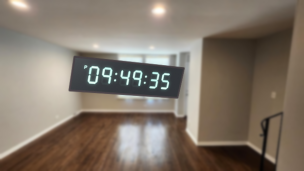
9:49:35
